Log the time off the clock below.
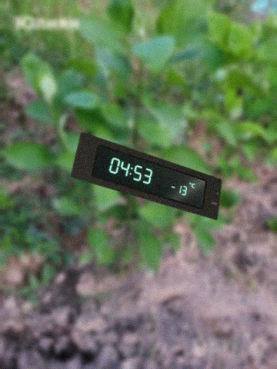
4:53
